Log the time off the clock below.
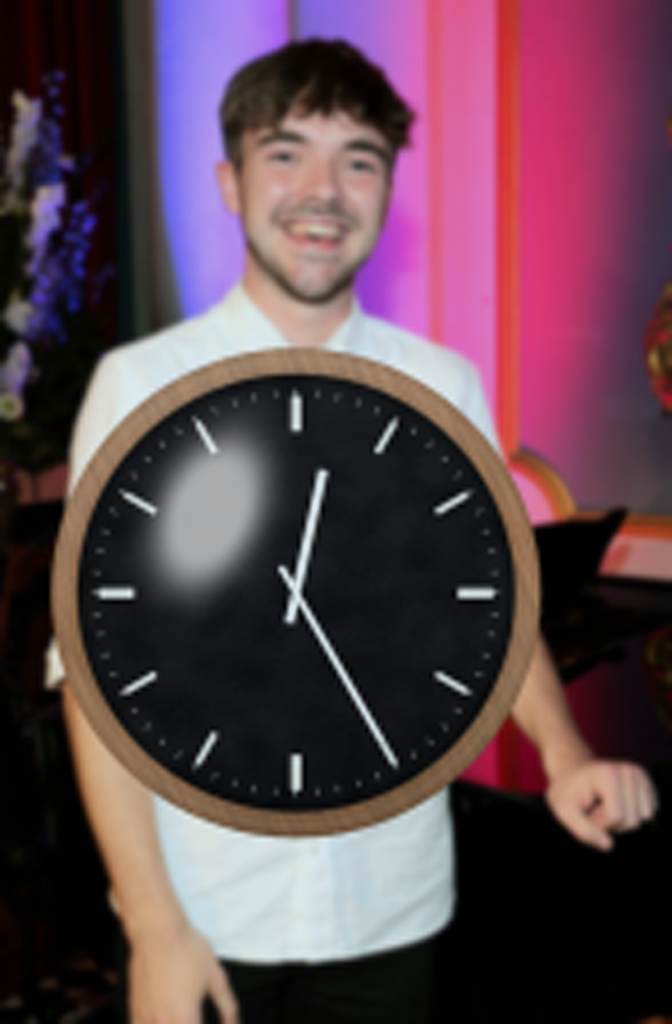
12:25
